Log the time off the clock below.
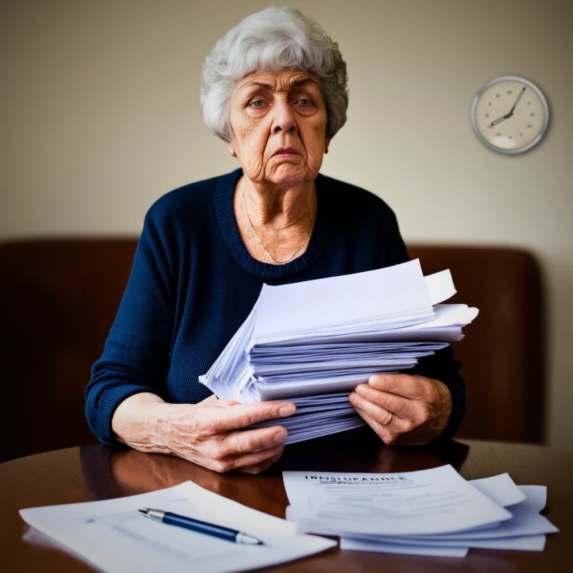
8:05
